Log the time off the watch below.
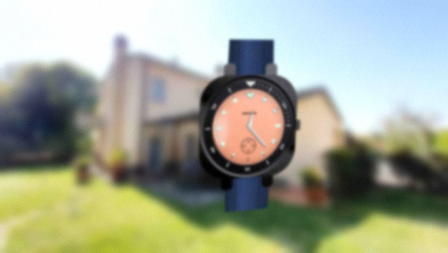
12:23
